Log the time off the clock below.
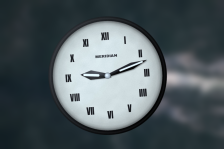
9:12
